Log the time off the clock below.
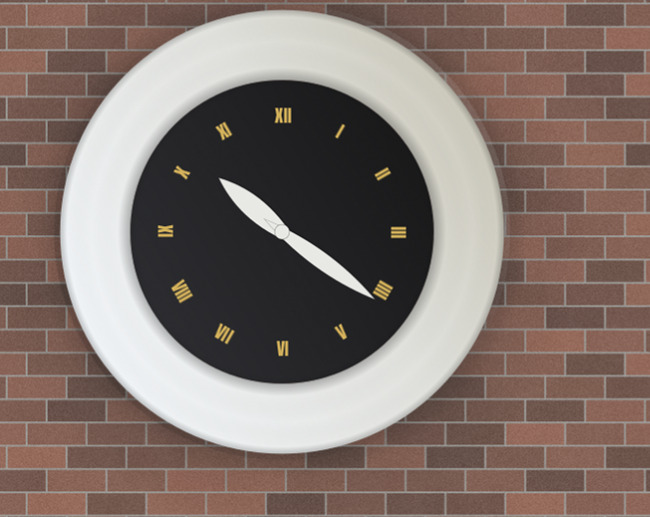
10:21
